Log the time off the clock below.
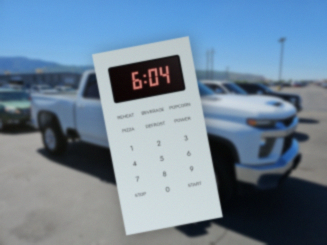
6:04
